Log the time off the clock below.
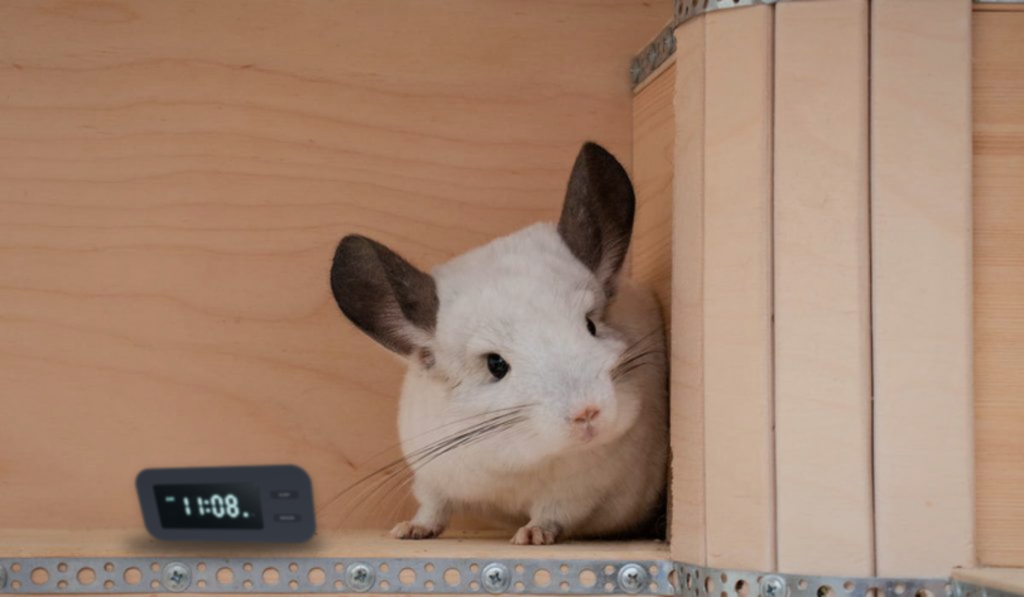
11:08
